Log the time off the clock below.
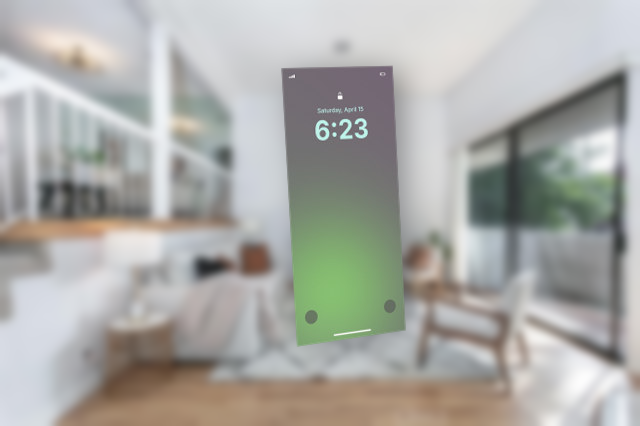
6:23
